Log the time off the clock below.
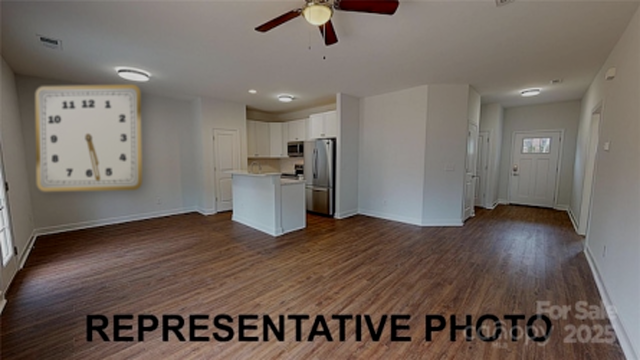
5:28
